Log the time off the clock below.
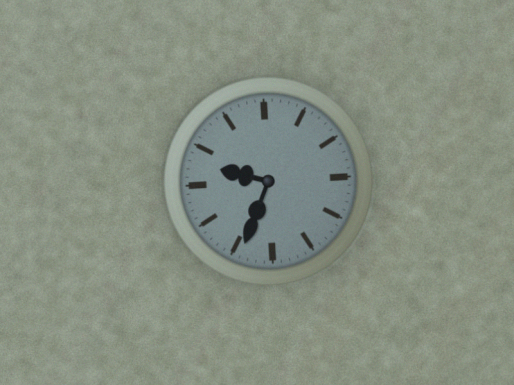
9:34
